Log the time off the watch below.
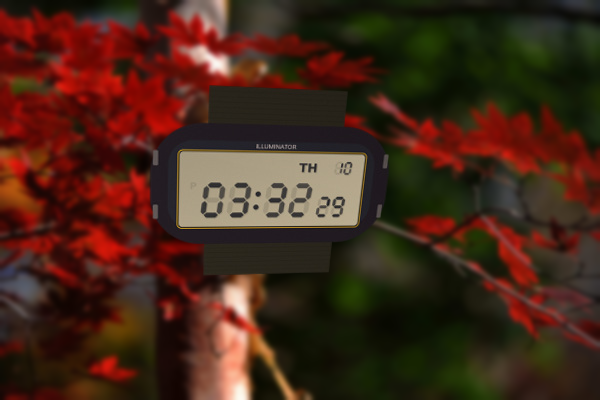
3:32:29
